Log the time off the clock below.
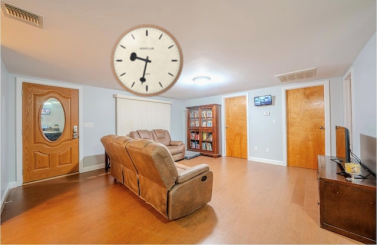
9:32
